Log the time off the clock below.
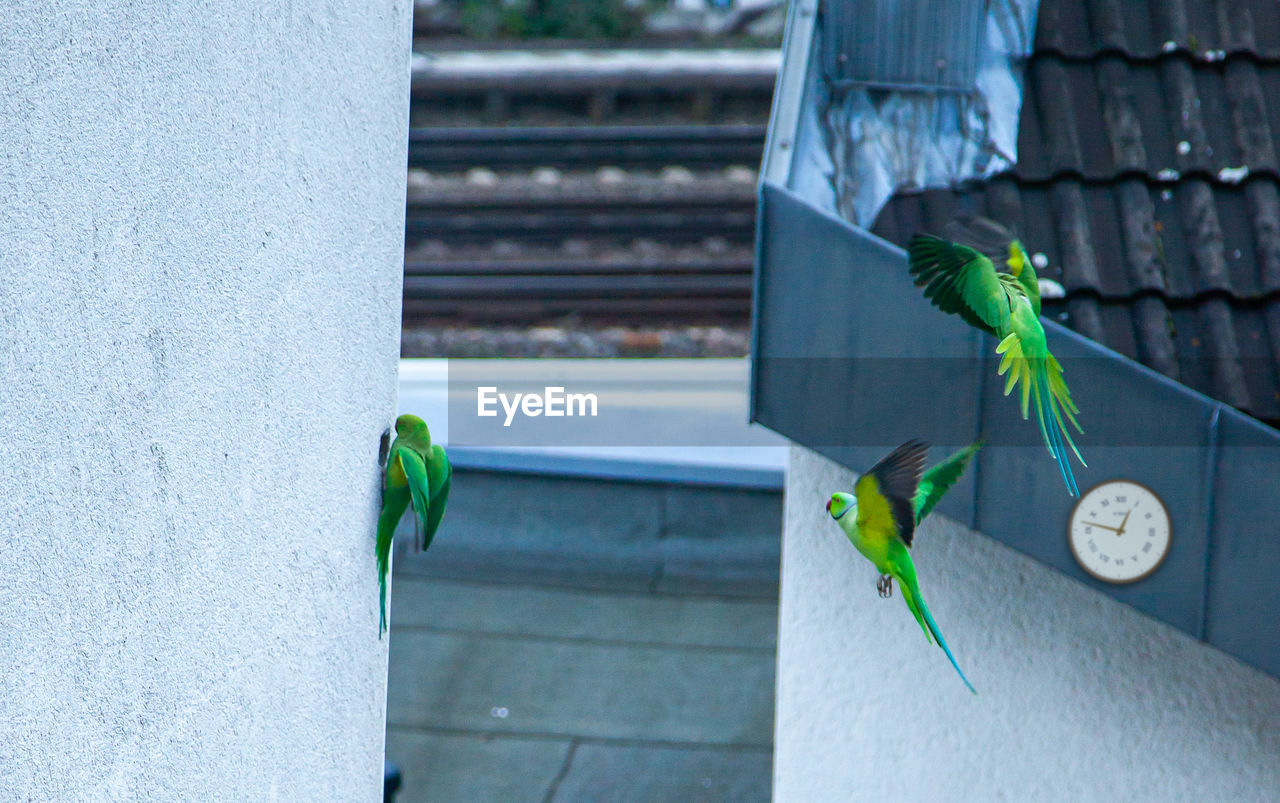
12:47
